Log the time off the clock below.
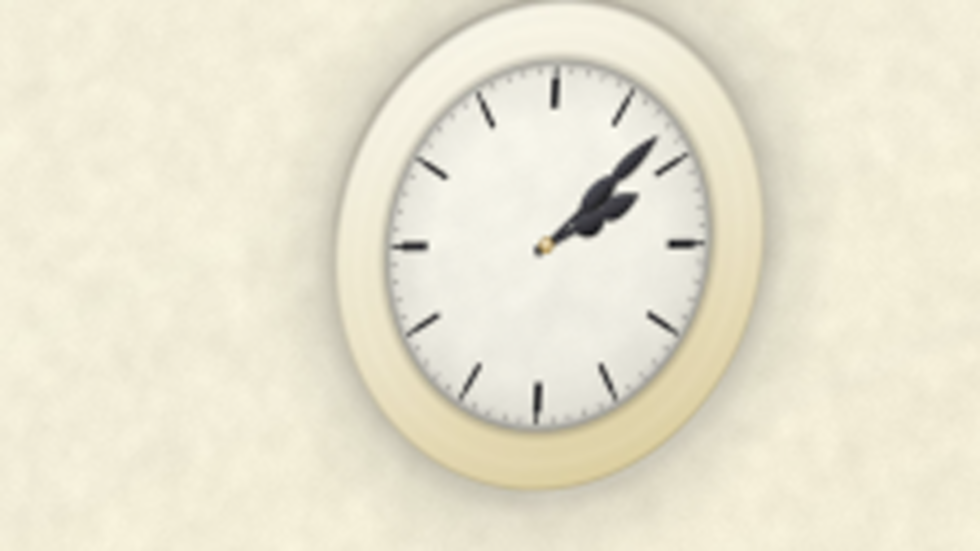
2:08
